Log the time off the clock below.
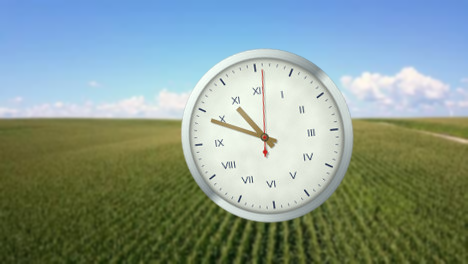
10:49:01
